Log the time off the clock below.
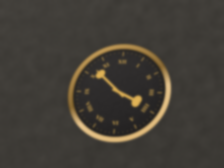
3:52
